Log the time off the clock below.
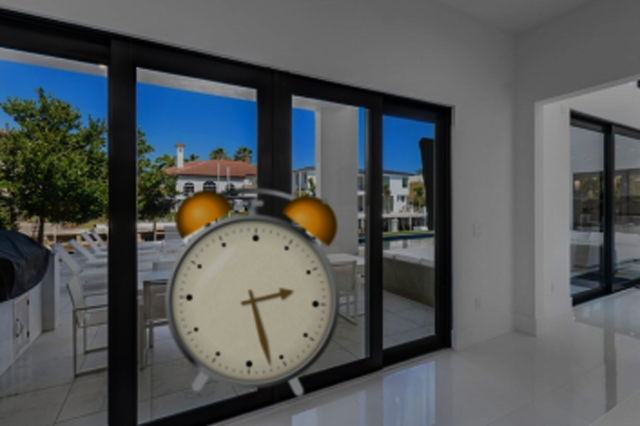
2:27
